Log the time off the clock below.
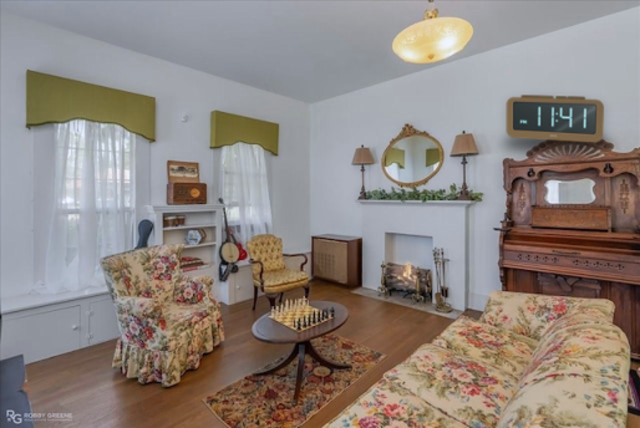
11:41
